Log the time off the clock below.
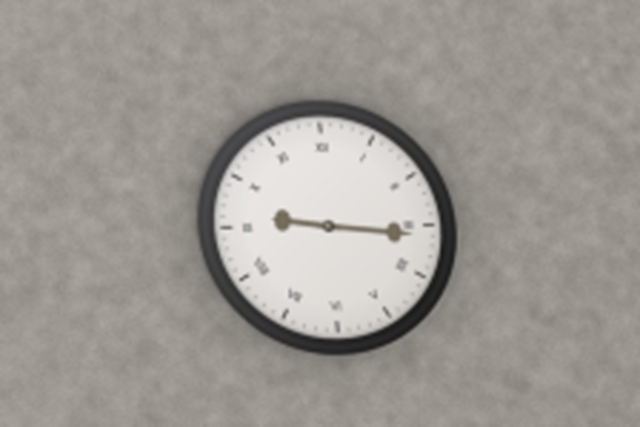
9:16
